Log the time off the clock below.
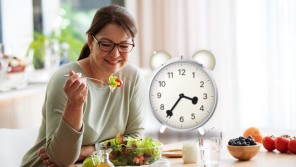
3:36
